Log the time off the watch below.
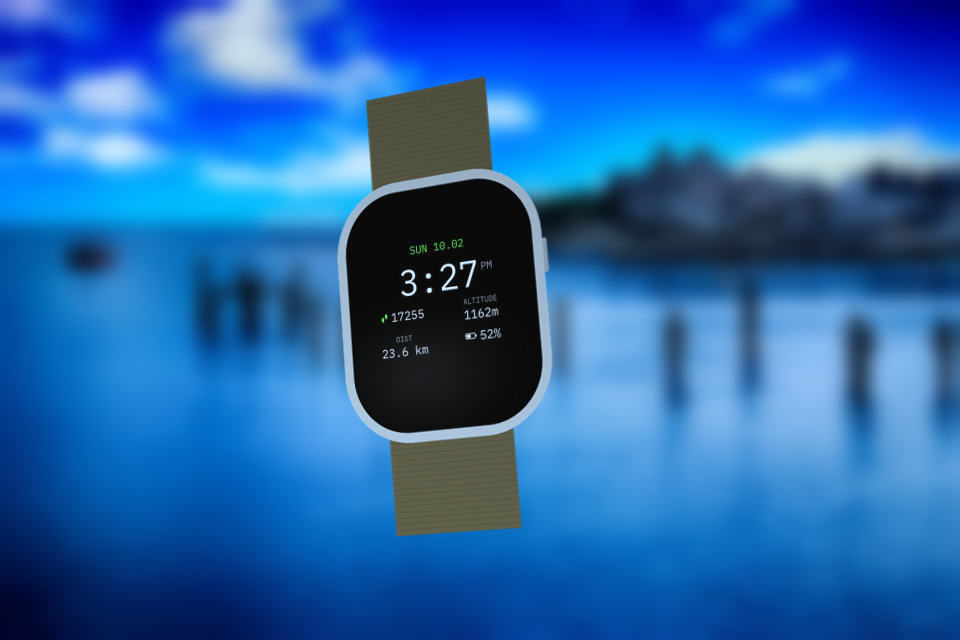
3:27
